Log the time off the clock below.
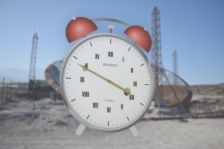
3:49
